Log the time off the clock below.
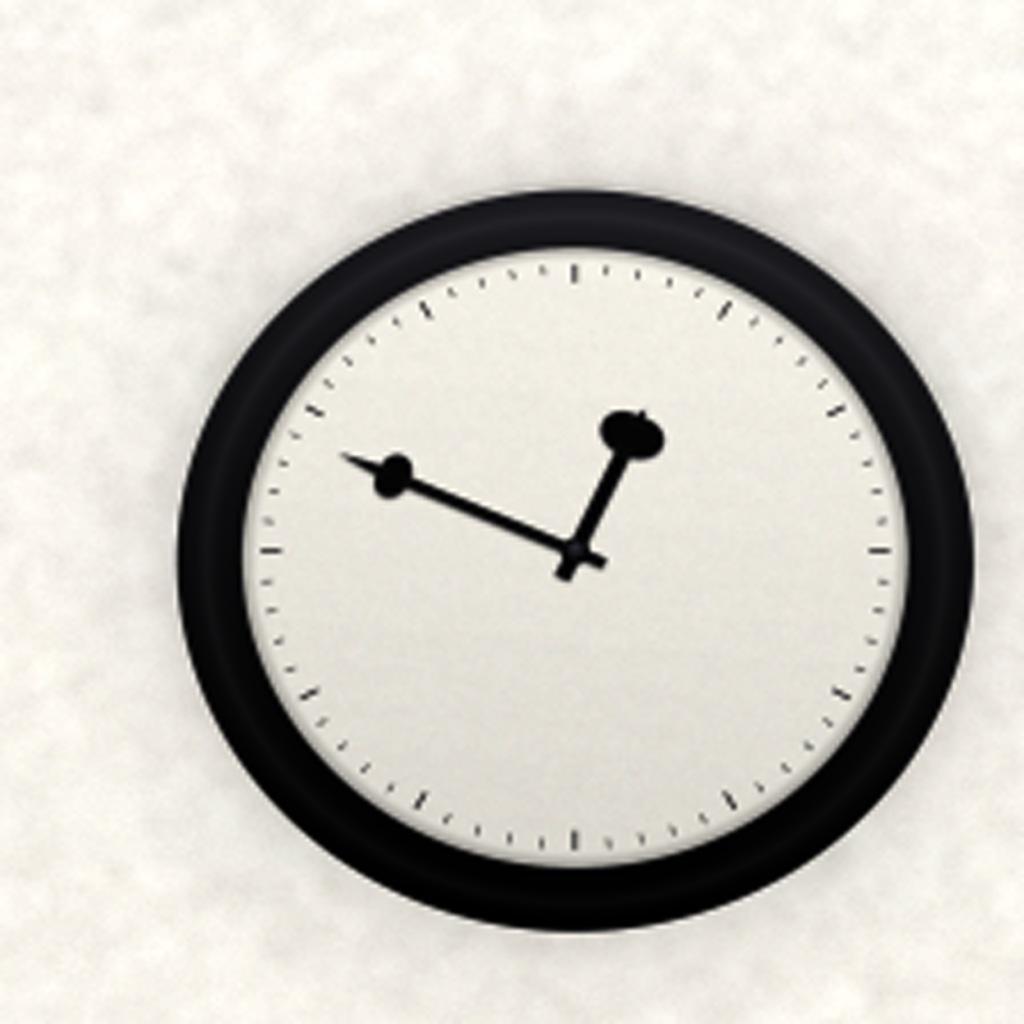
12:49
